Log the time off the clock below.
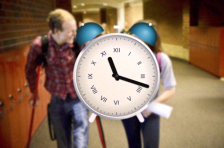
11:18
